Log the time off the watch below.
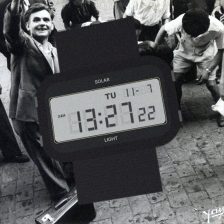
13:27:22
